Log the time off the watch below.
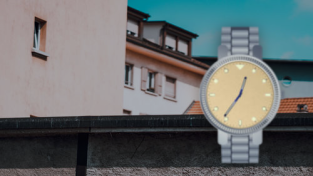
12:36
